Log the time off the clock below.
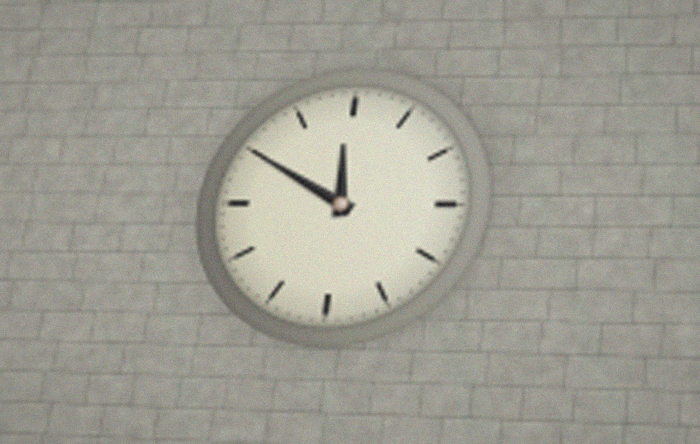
11:50
